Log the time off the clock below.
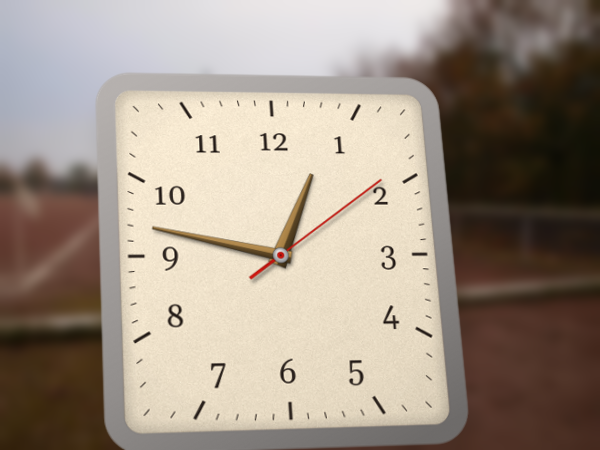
12:47:09
